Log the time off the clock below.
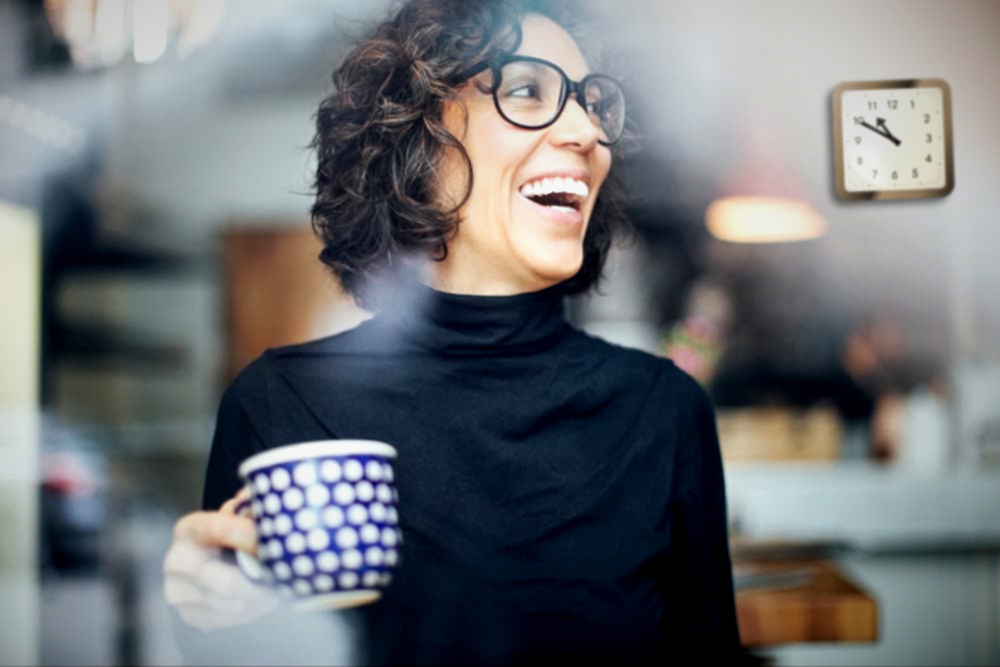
10:50
